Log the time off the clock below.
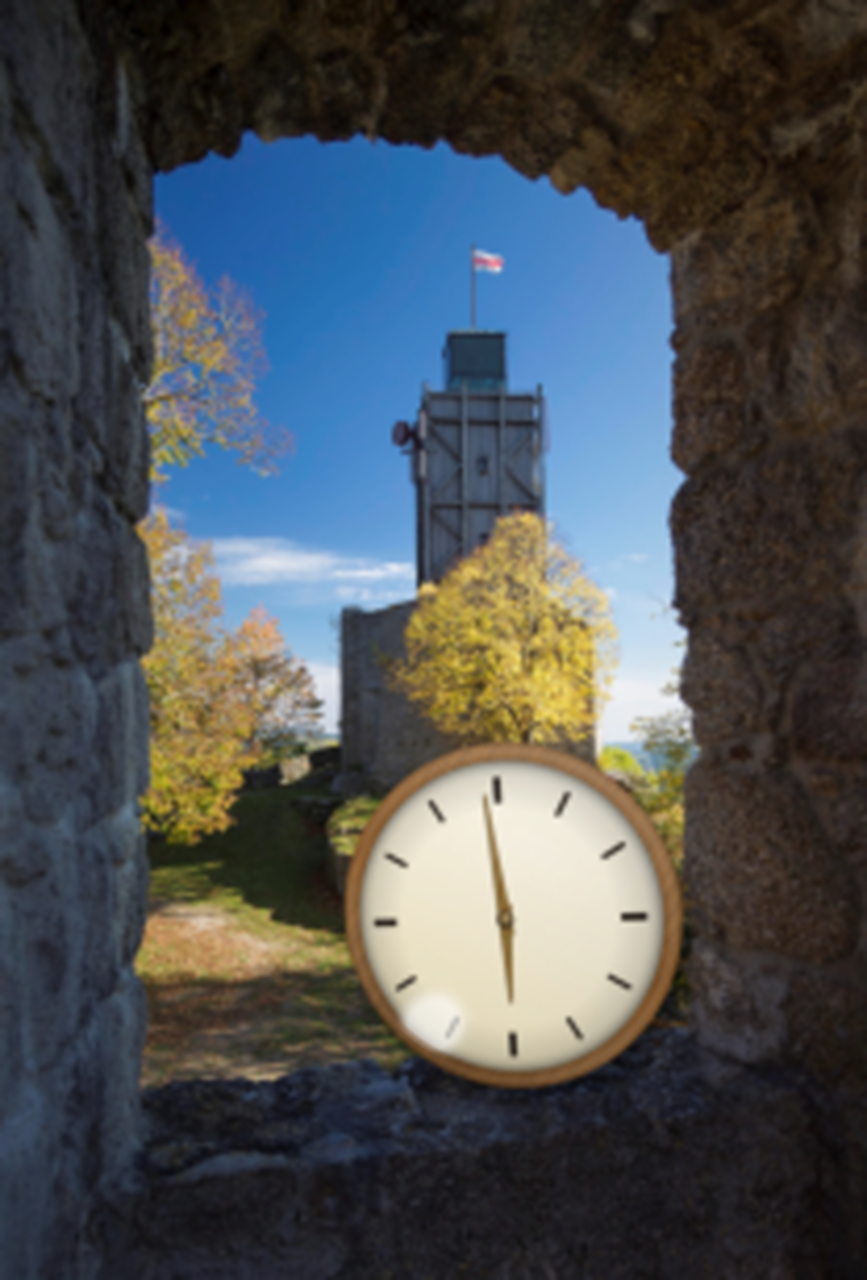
5:59
